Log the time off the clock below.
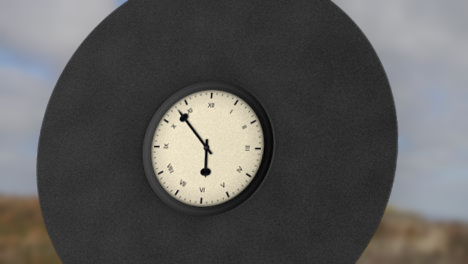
5:53
